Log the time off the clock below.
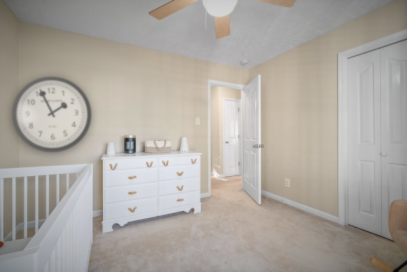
1:56
